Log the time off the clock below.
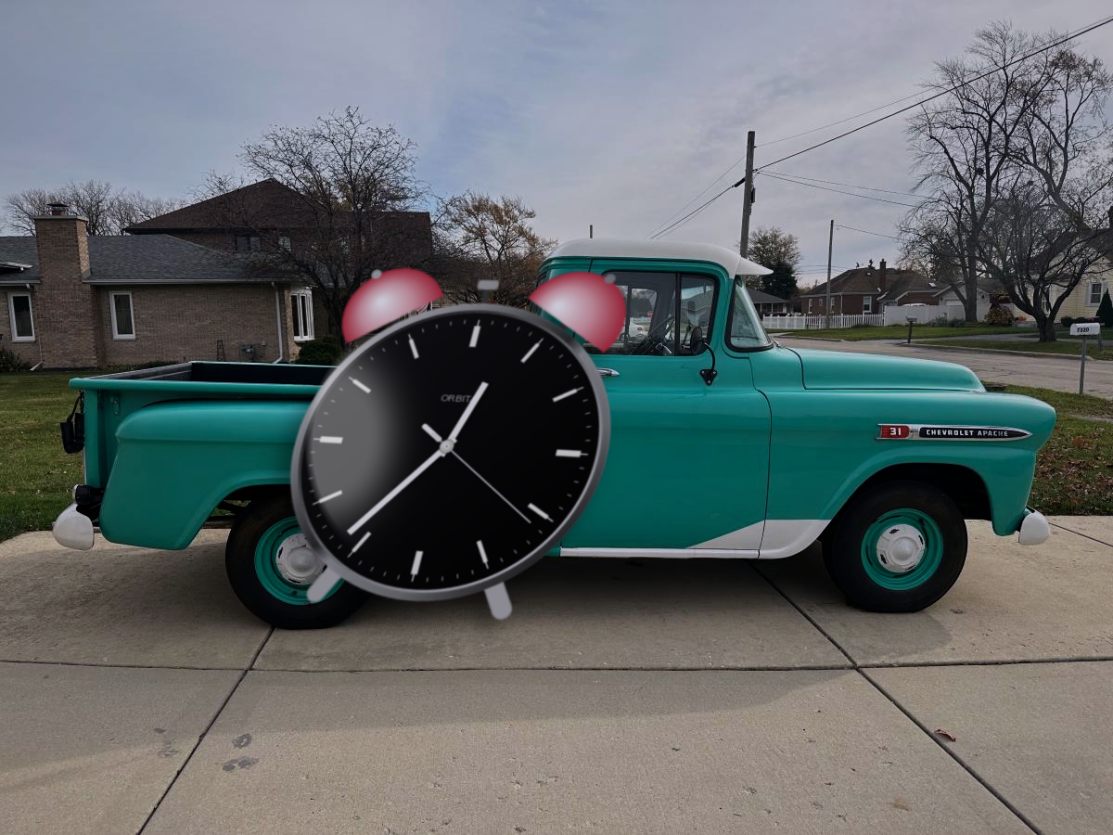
12:36:21
